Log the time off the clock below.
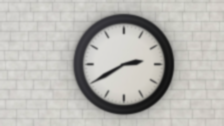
2:40
